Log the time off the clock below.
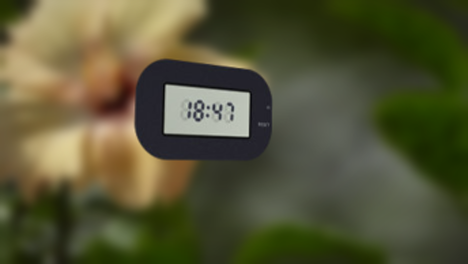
18:47
